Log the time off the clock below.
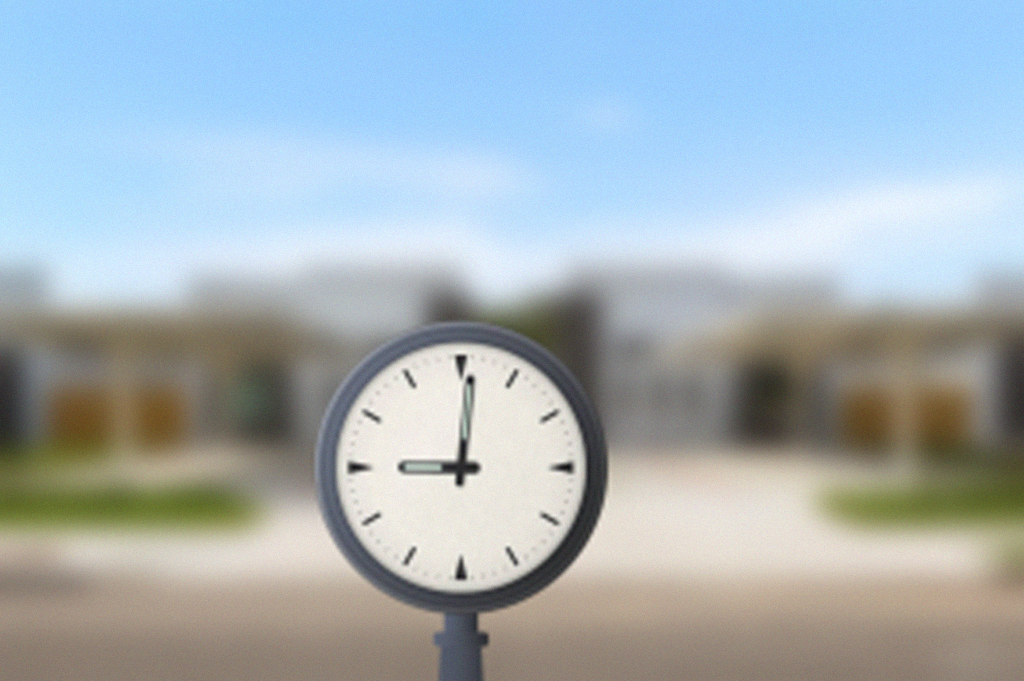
9:01
